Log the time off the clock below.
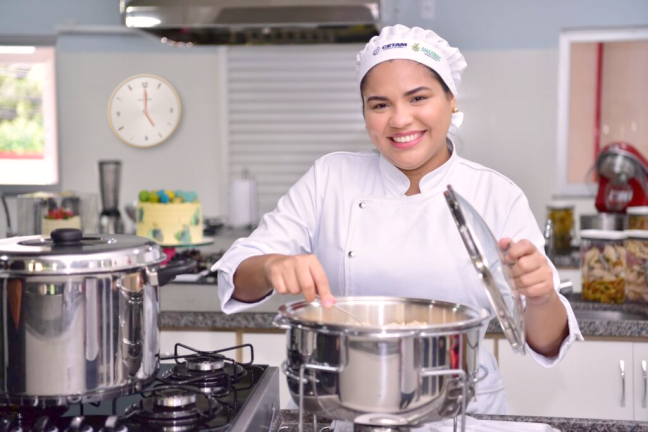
5:00
